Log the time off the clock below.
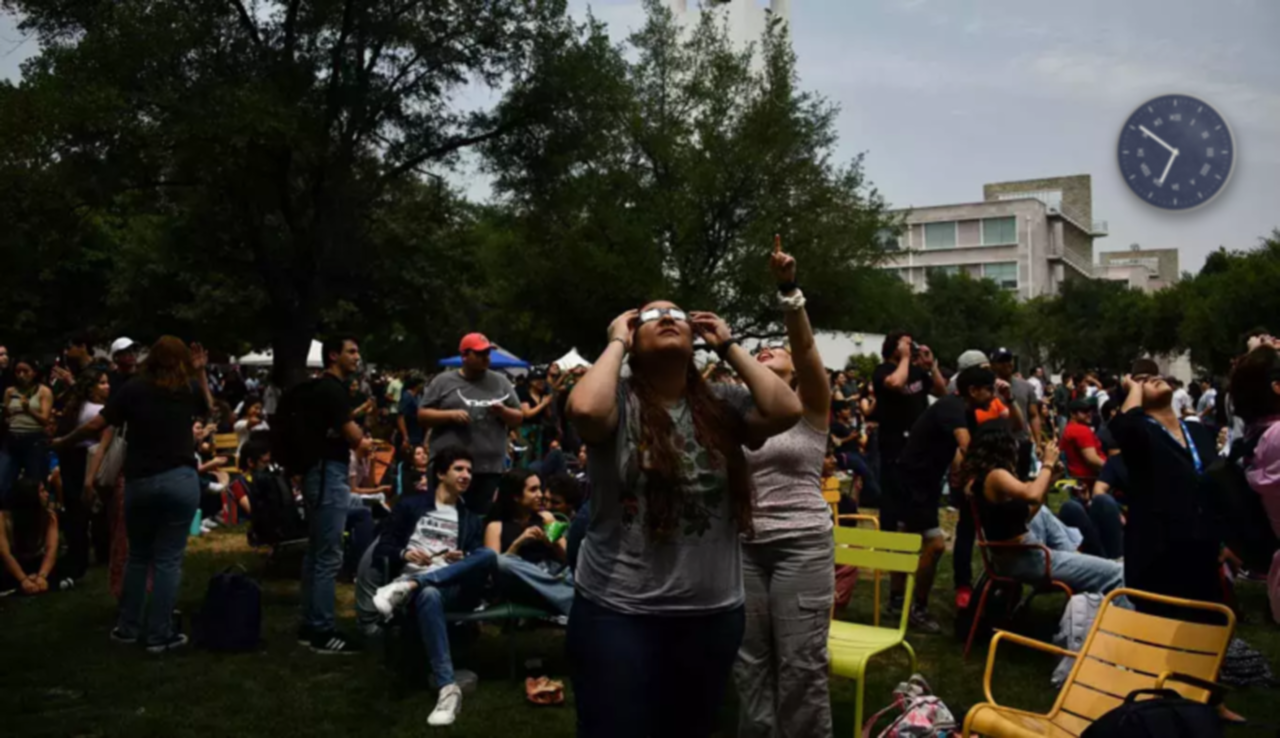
6:51
